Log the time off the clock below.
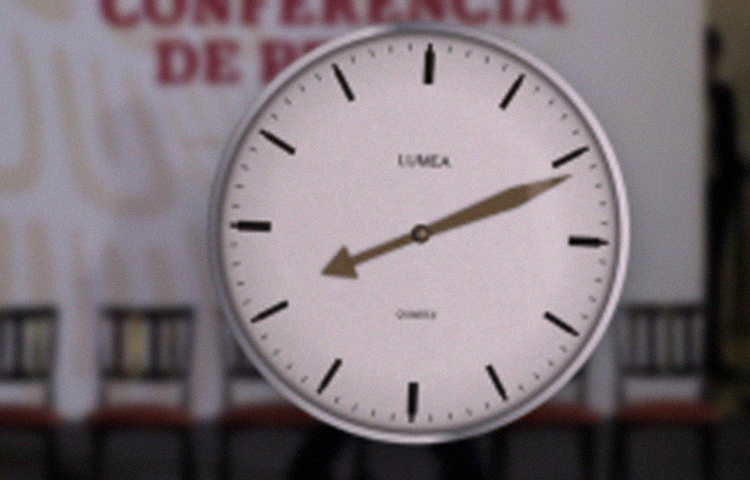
8:11
